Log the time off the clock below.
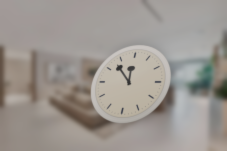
11:53
